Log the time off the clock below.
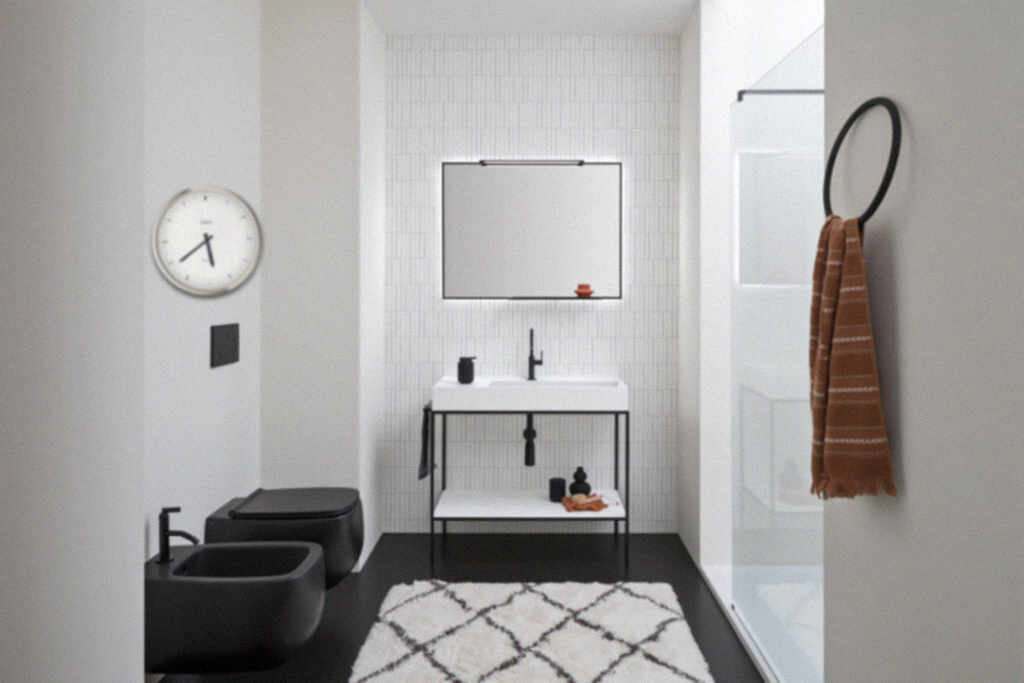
5:39
